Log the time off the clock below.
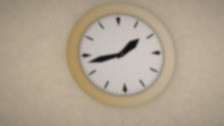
1:43
